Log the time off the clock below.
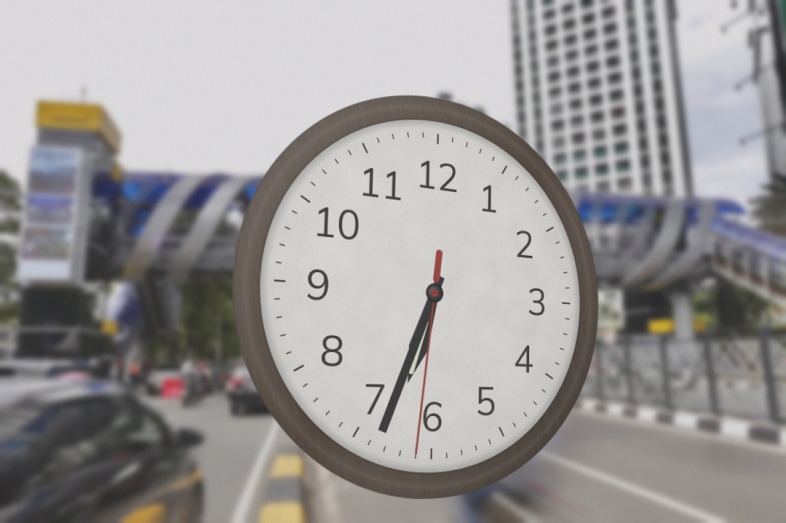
6:33:31
